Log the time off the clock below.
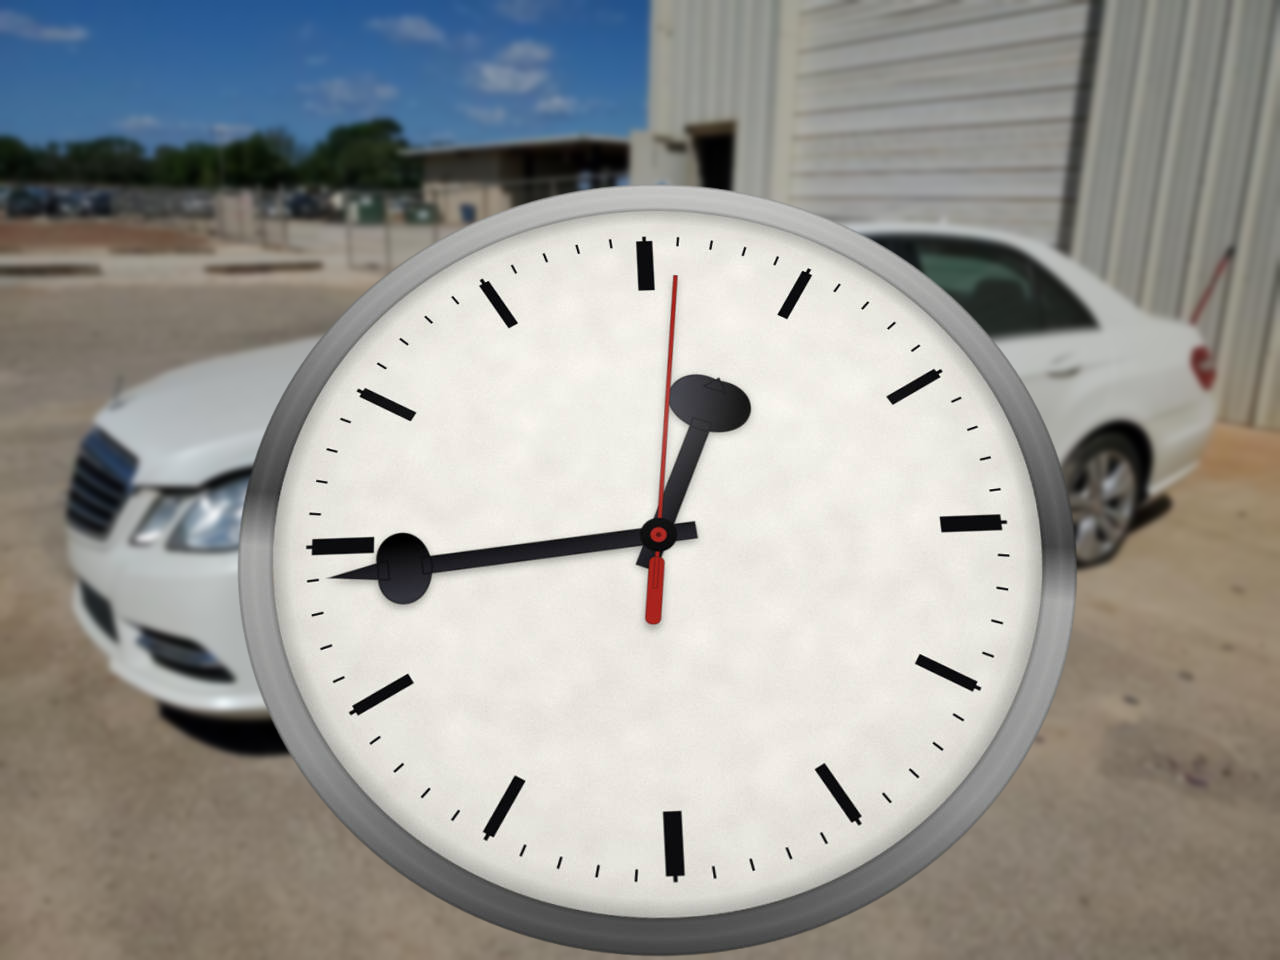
12:44:01
